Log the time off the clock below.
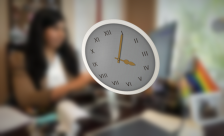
4:05
